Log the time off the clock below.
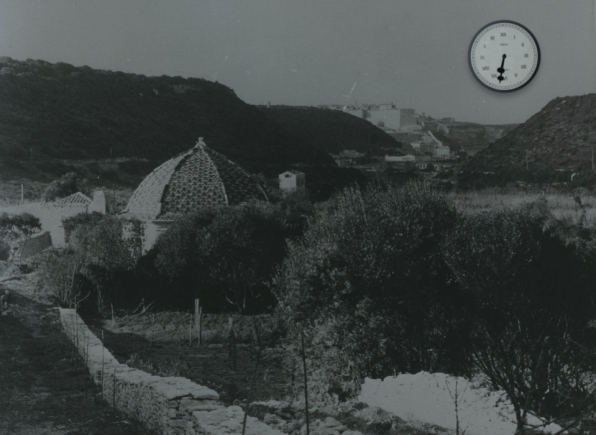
6:32
